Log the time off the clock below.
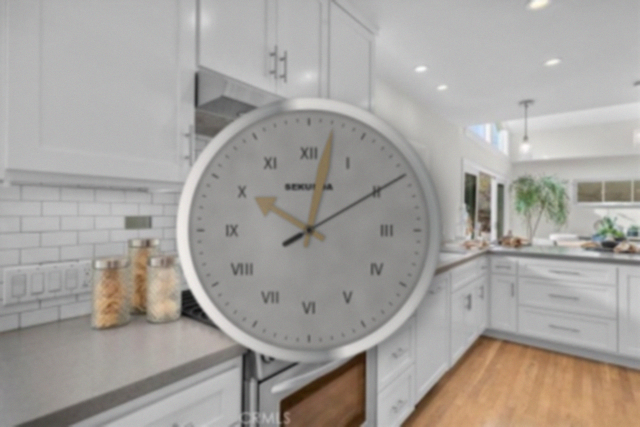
10:02:10
